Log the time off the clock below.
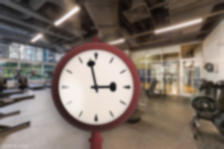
2:58
